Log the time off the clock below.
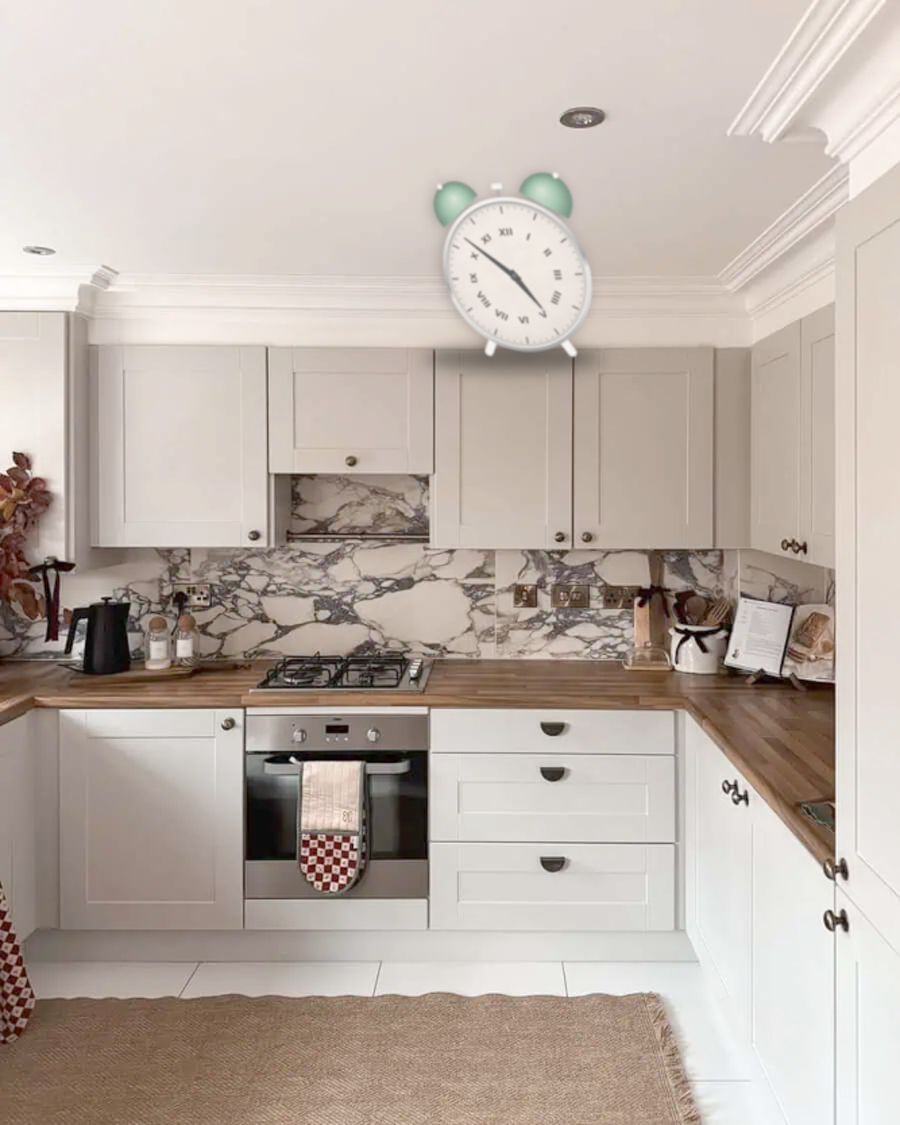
4:52
